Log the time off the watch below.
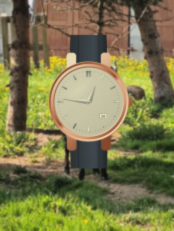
12:46
